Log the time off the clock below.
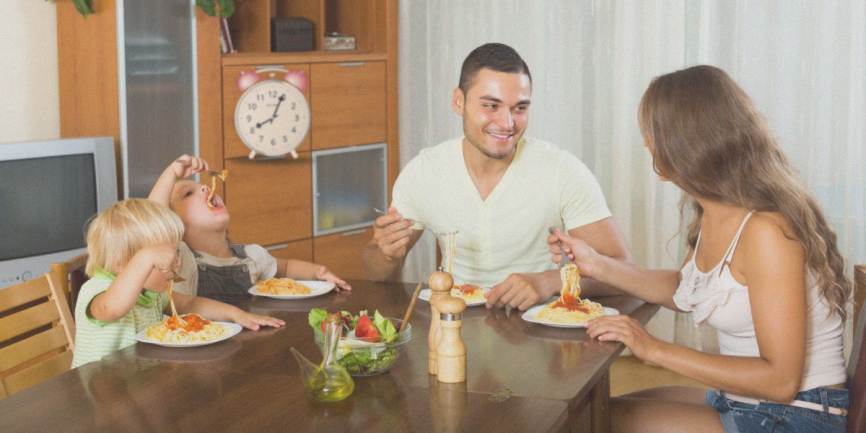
8:04
